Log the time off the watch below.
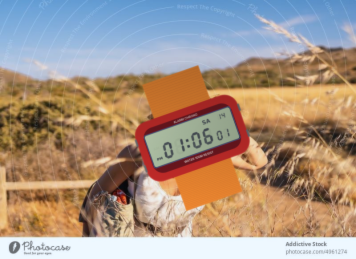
1:06:01
